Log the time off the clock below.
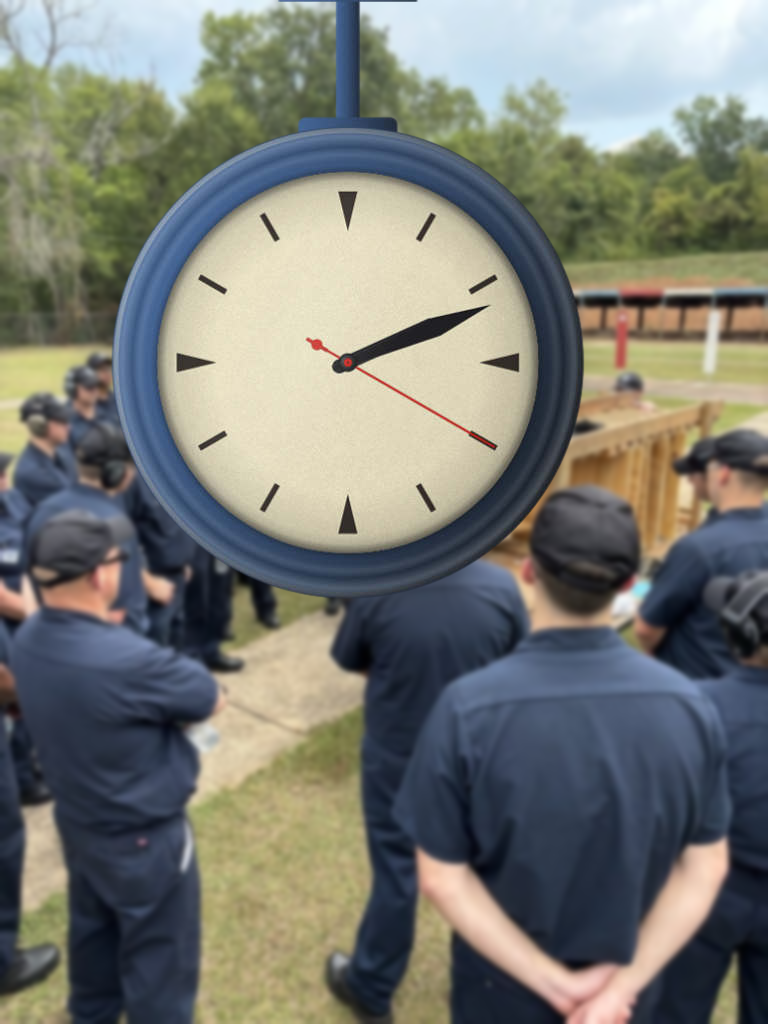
2:11:20
